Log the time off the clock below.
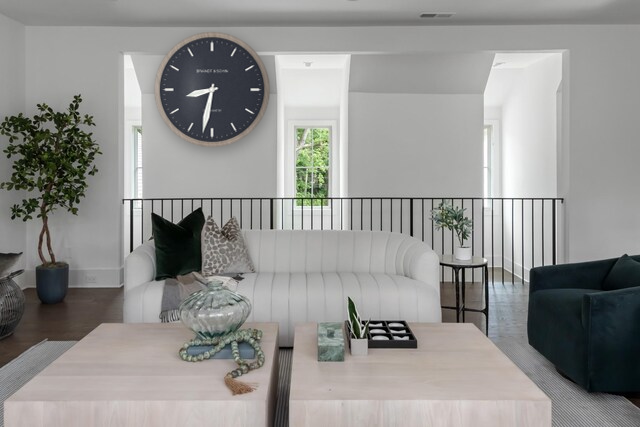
8:32
